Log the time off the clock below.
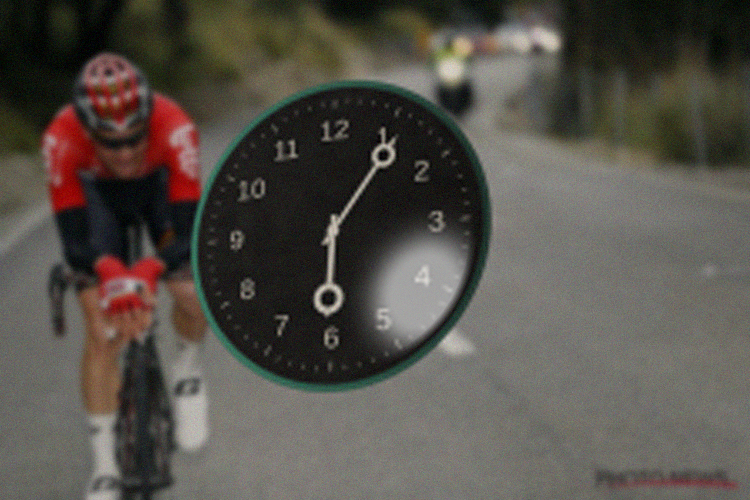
6:06
